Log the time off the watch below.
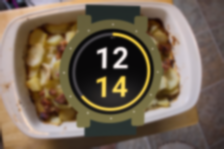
12:14
